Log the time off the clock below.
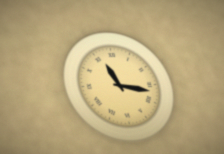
11:17
